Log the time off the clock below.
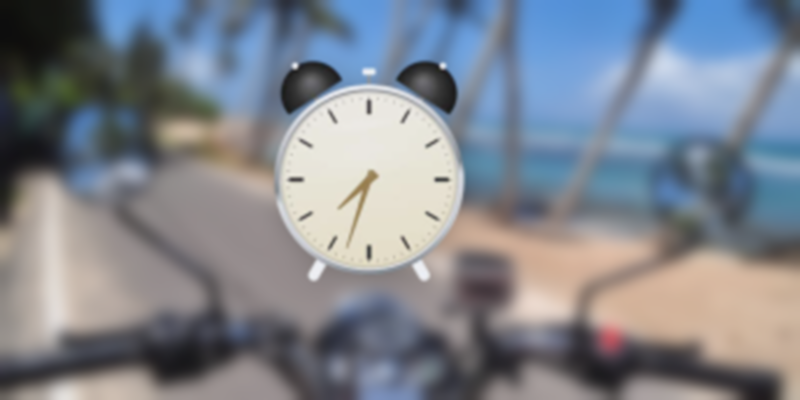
7:33
